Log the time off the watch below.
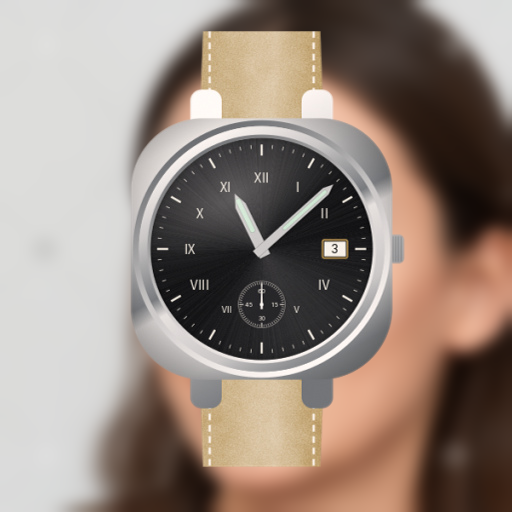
11:08
